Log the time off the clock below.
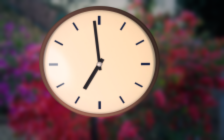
6:59
